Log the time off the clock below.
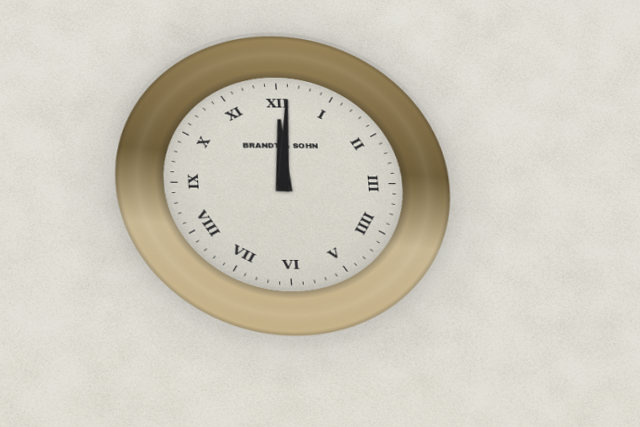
12:01
